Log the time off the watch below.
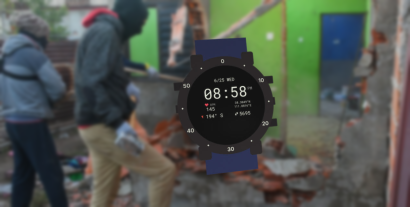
8:58
